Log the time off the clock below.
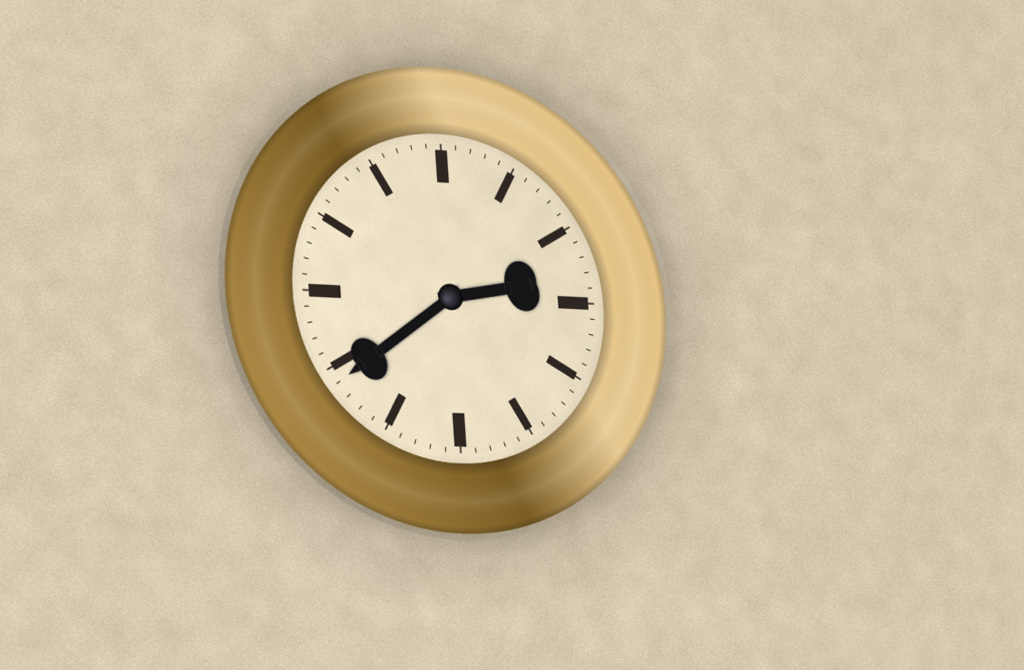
2:39
